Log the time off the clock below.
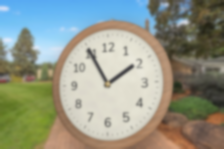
1:55
